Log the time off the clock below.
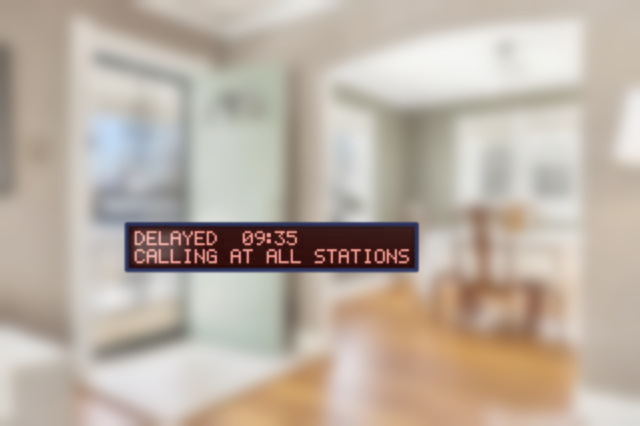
9:35
